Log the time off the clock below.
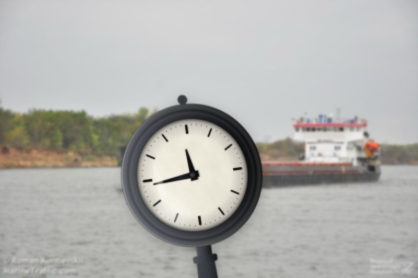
11:44
